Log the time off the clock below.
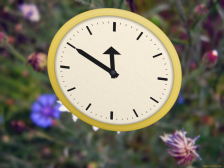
11:50
